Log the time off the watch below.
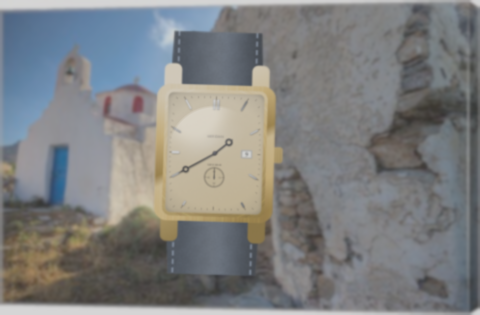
1:40
